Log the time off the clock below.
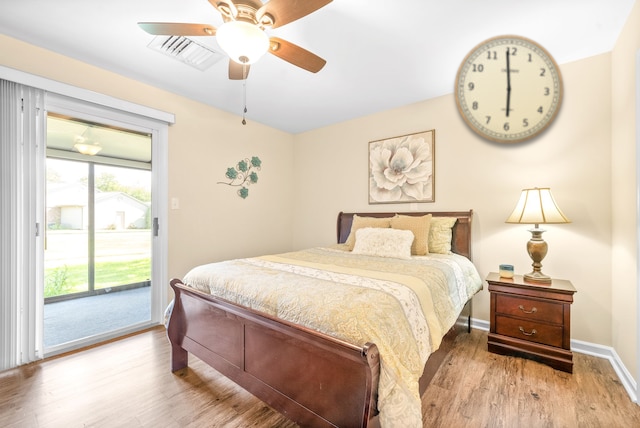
5:59
